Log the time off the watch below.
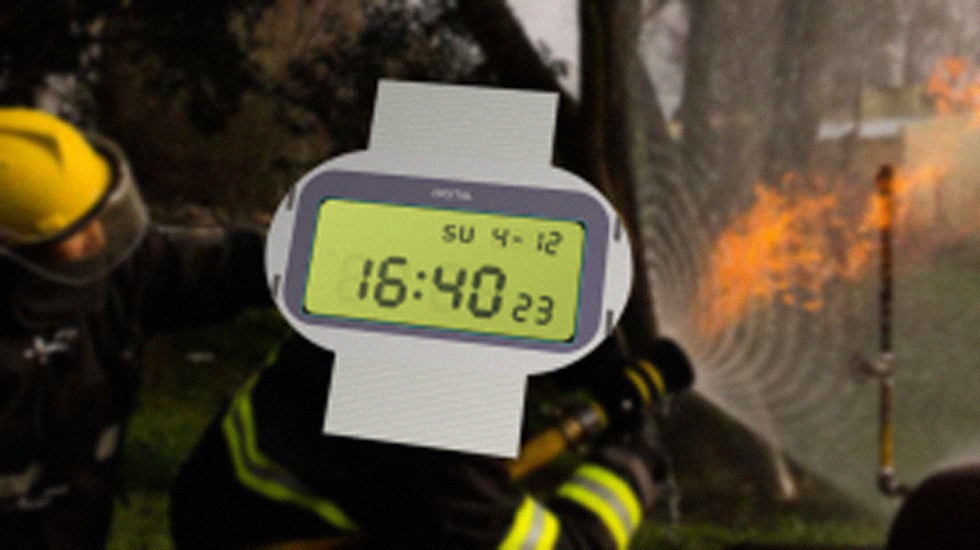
16:40:23
